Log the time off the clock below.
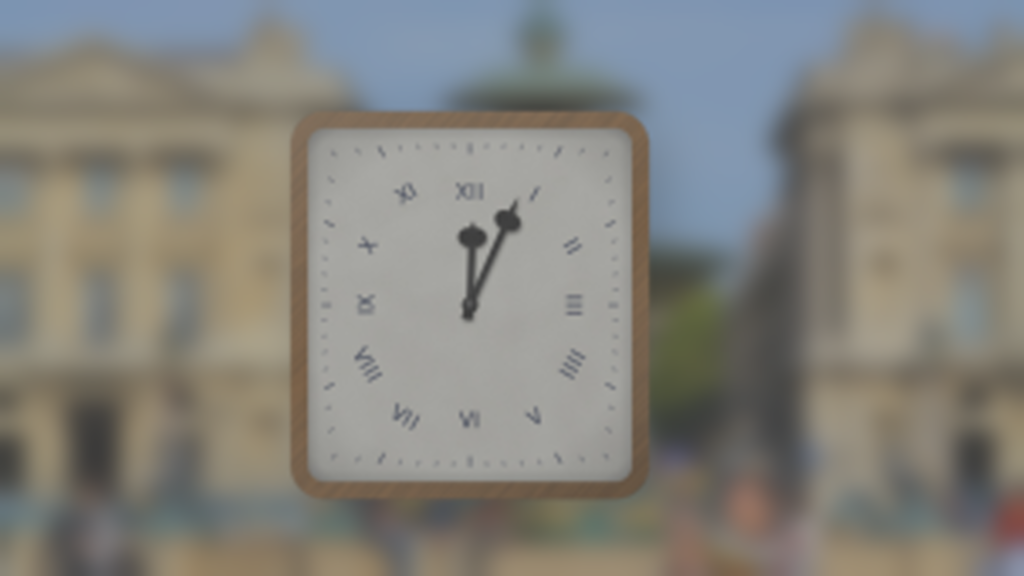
12:04
